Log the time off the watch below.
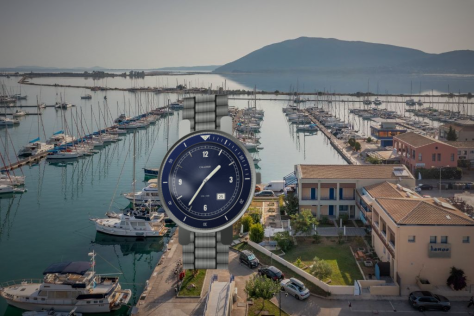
1:36
